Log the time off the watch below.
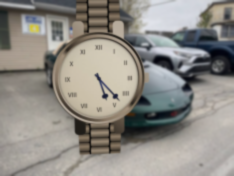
5:23
